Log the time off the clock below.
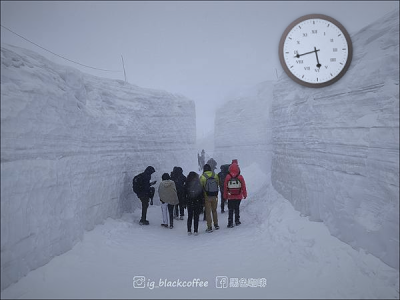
5:43
